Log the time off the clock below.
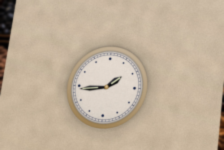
1:44
